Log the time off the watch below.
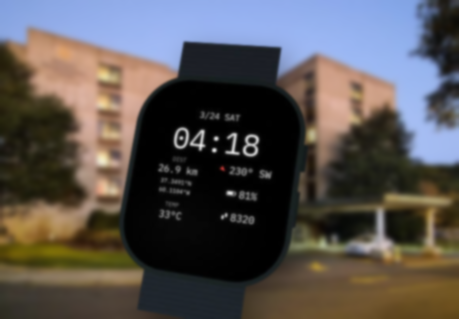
4:18
